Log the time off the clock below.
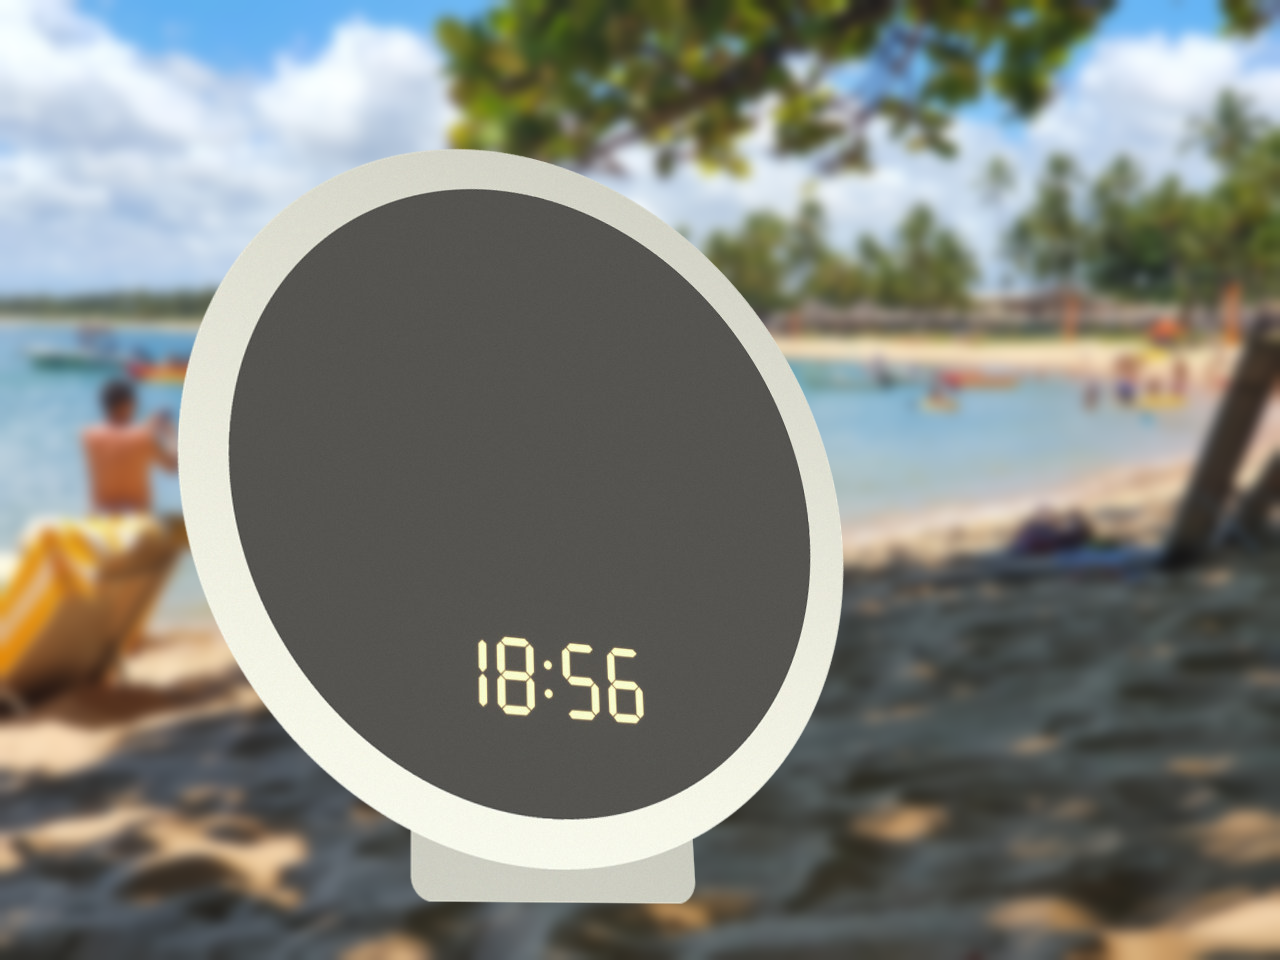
18:56
